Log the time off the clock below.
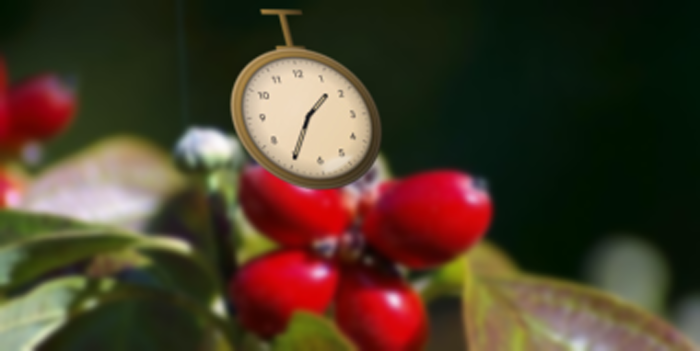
1:35
